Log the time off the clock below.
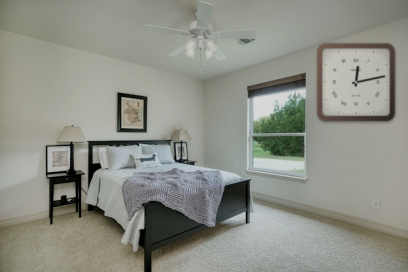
12:13
